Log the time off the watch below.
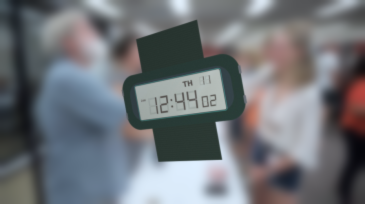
12:44:02
